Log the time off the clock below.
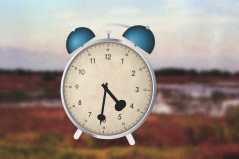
4:31
